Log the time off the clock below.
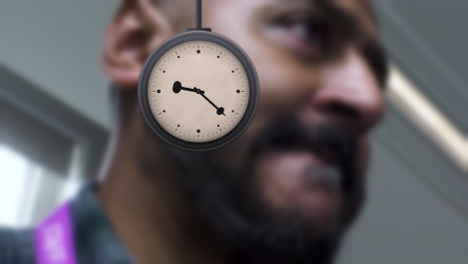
9:22
